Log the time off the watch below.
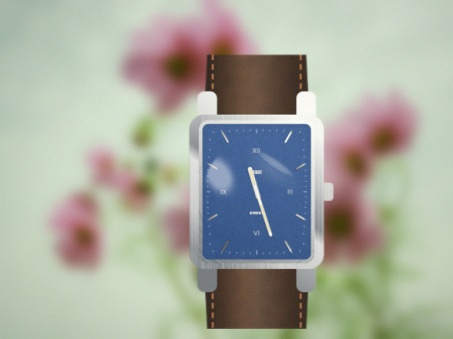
11:27
